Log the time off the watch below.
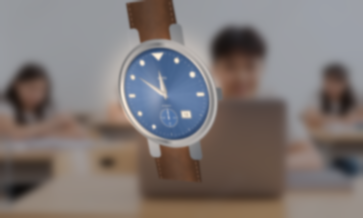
11:51
